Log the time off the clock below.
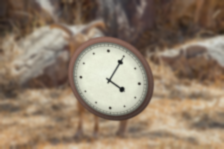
4:05
